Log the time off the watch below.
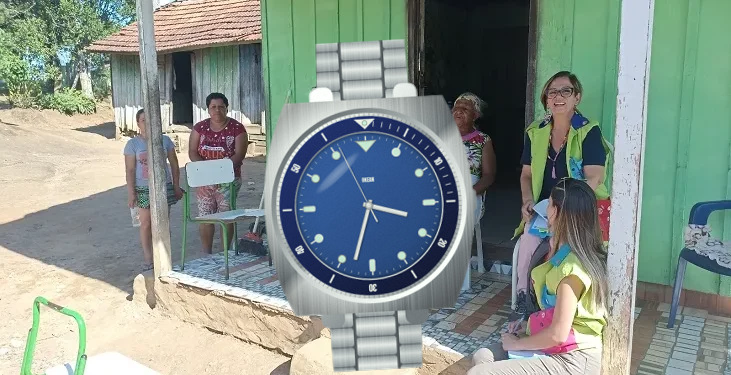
3:32:56
